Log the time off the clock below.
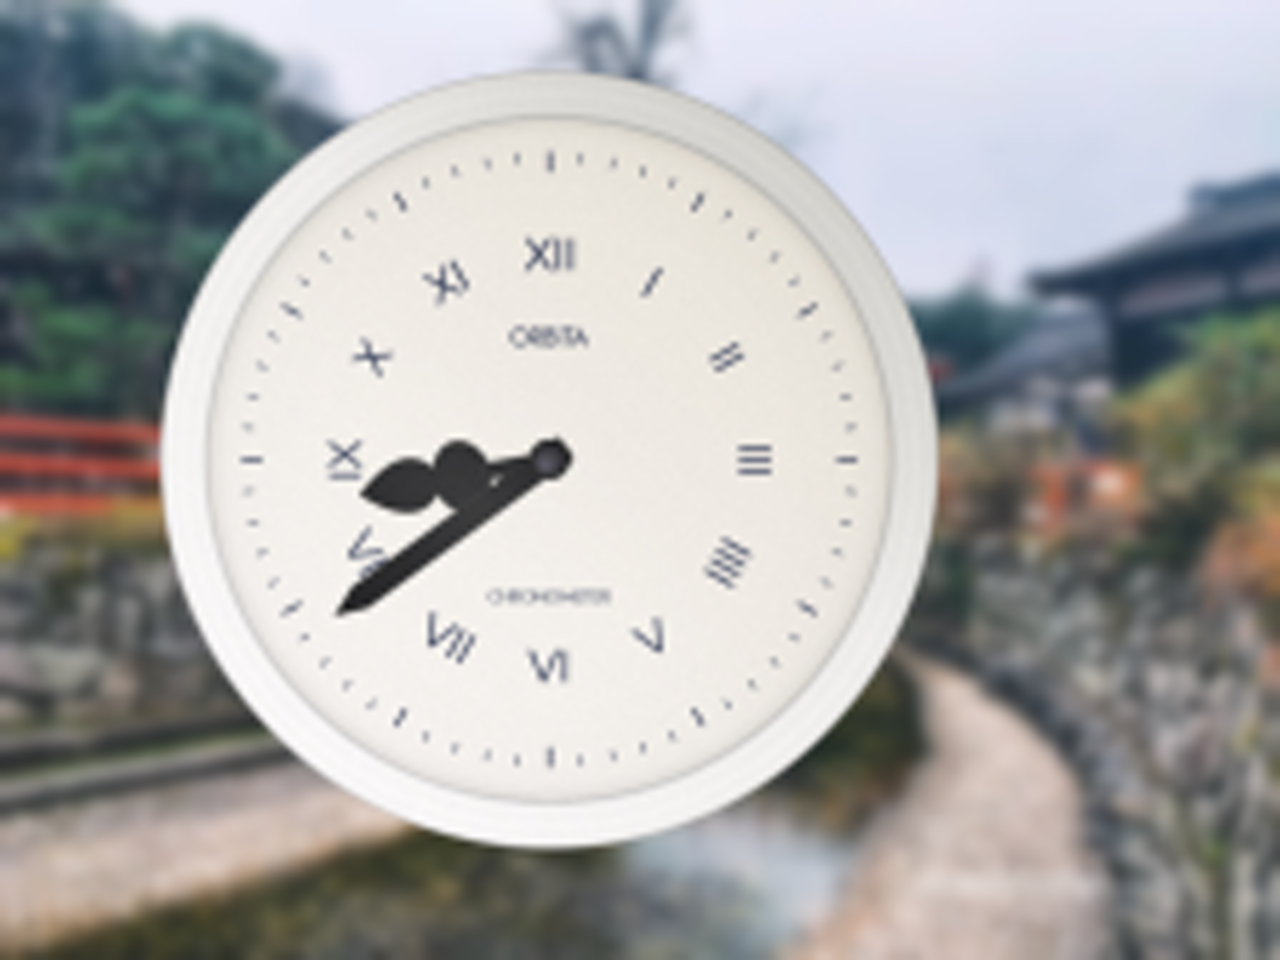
8:39
